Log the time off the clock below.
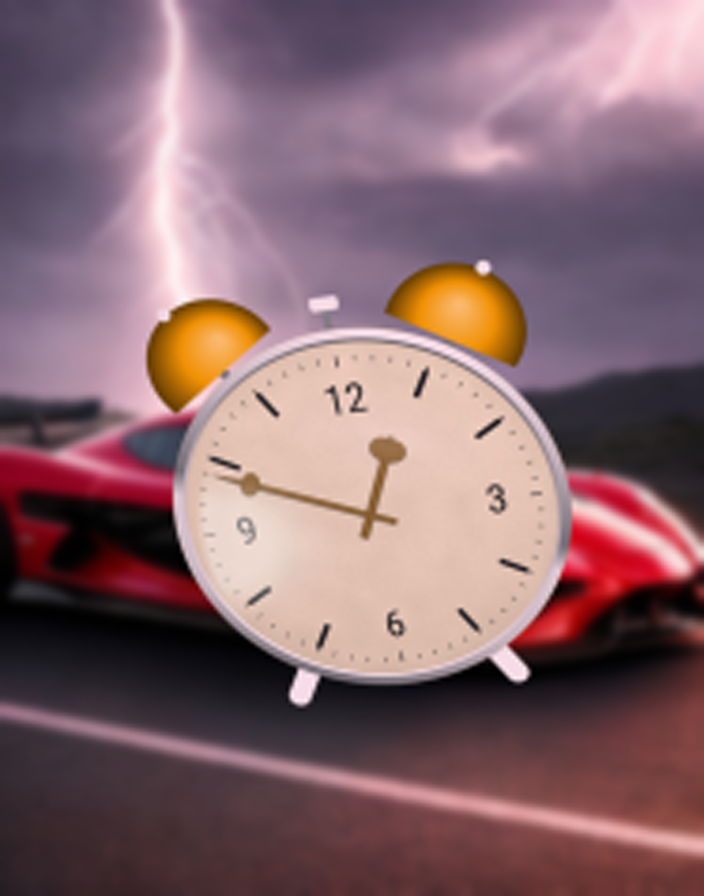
12:49
